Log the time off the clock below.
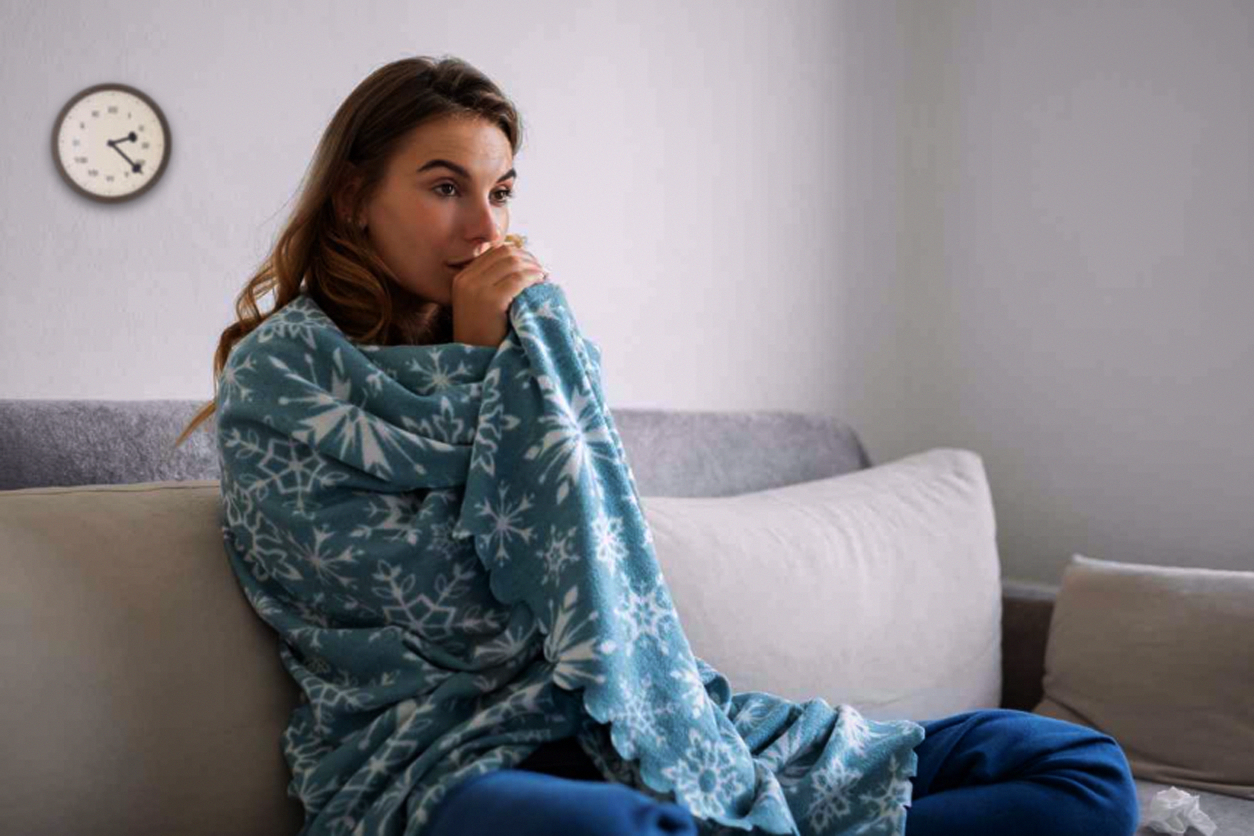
2:22
